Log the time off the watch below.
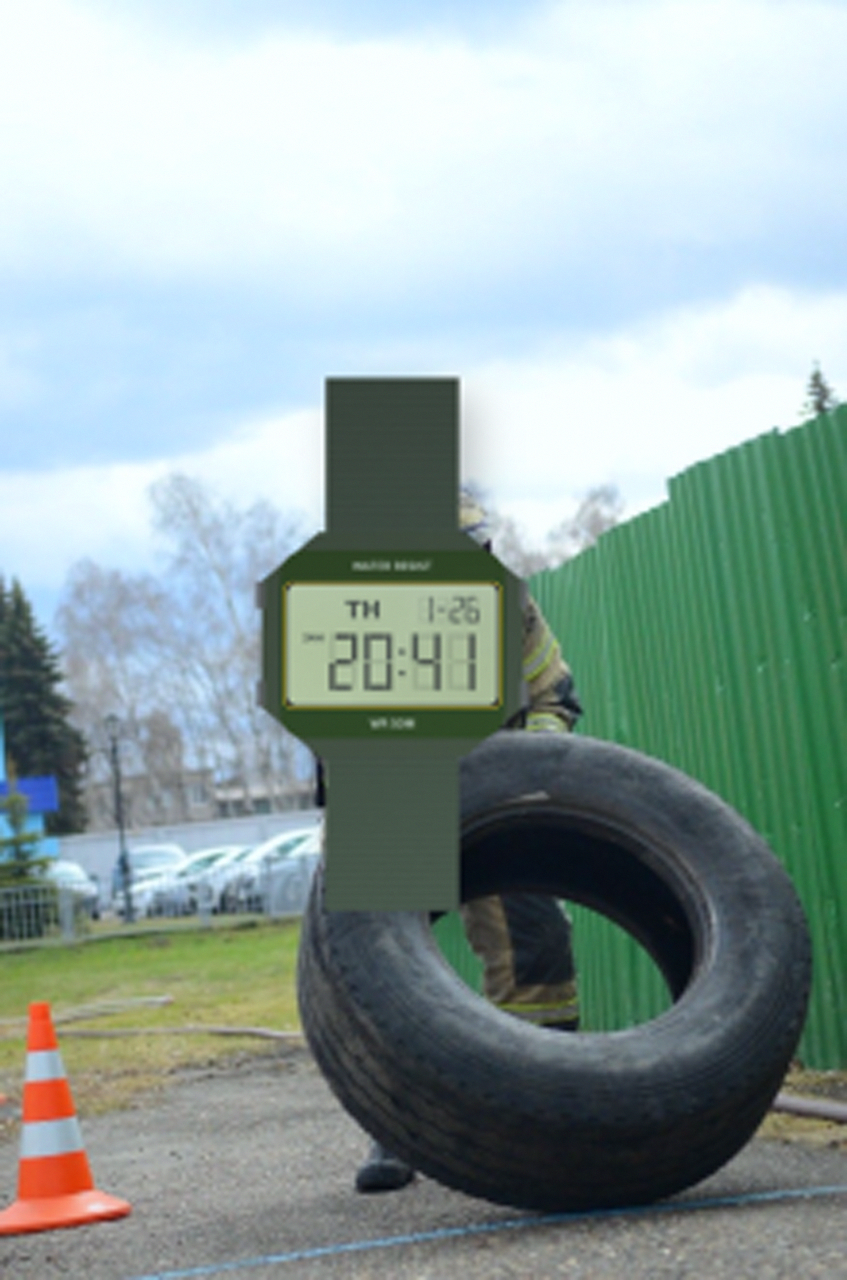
20:41
